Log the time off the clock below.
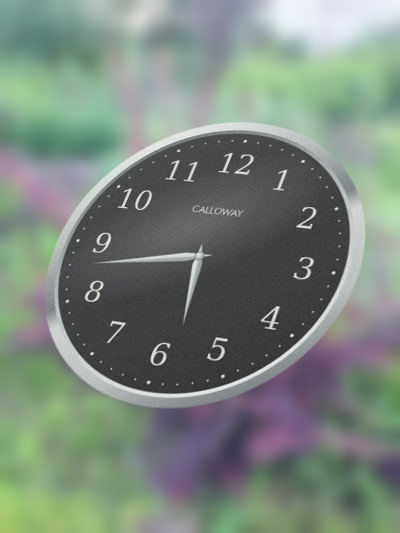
5:43
